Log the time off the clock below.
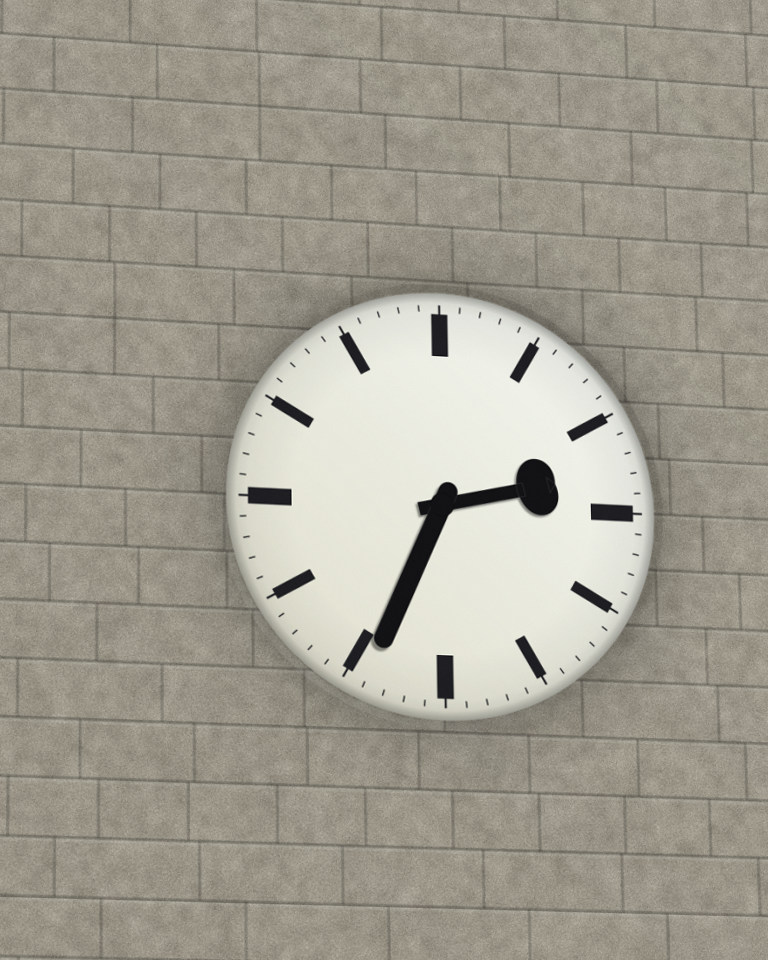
2:34
